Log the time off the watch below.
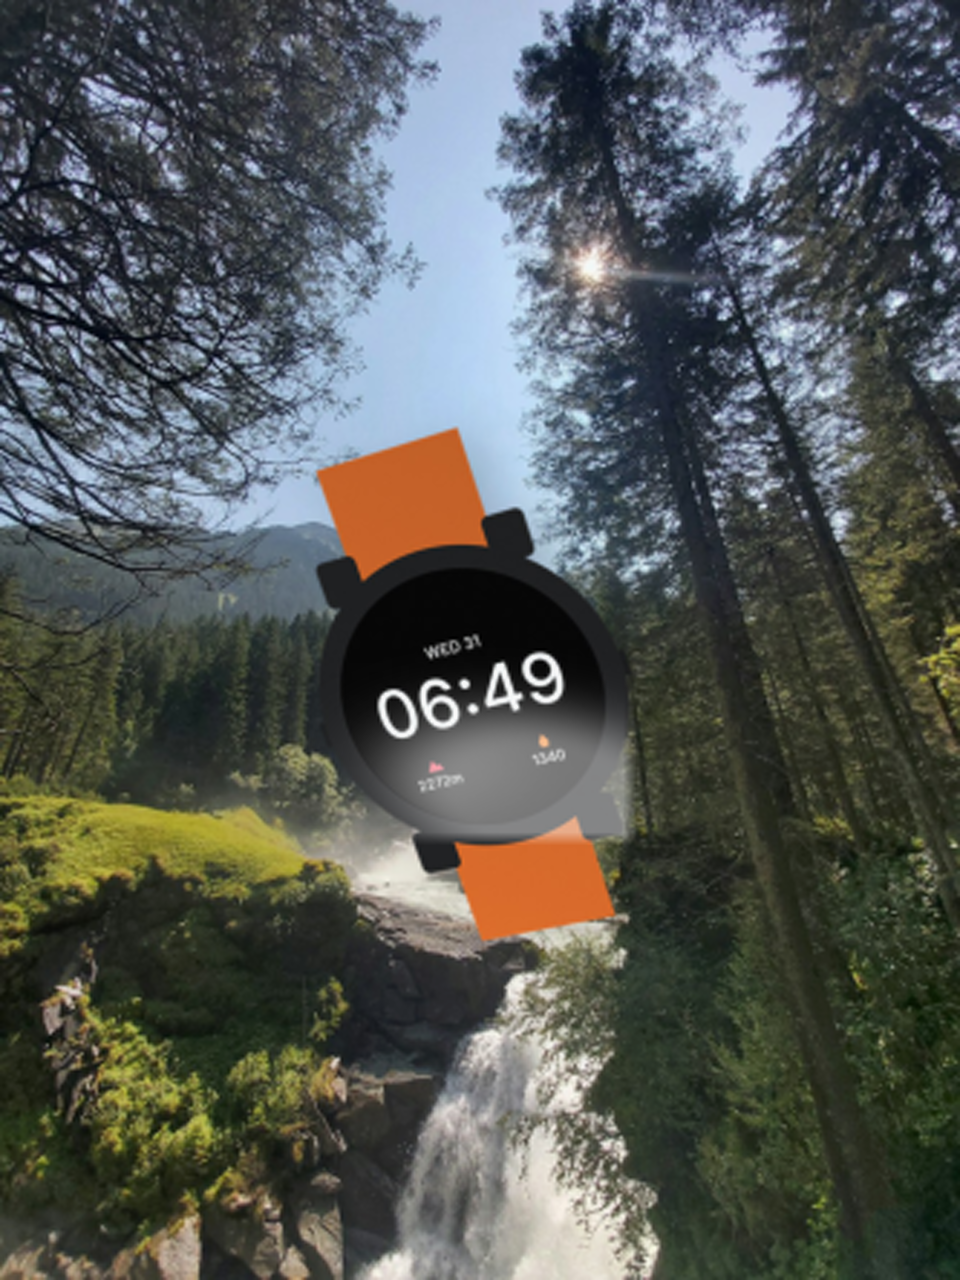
6:49
